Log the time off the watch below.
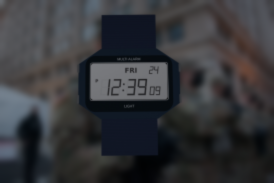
12:39
